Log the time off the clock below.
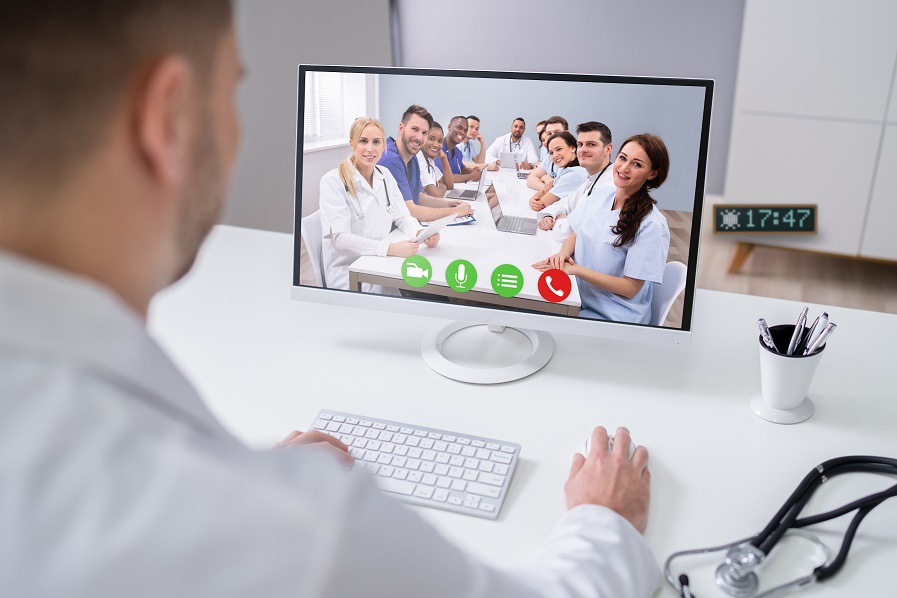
17:47
